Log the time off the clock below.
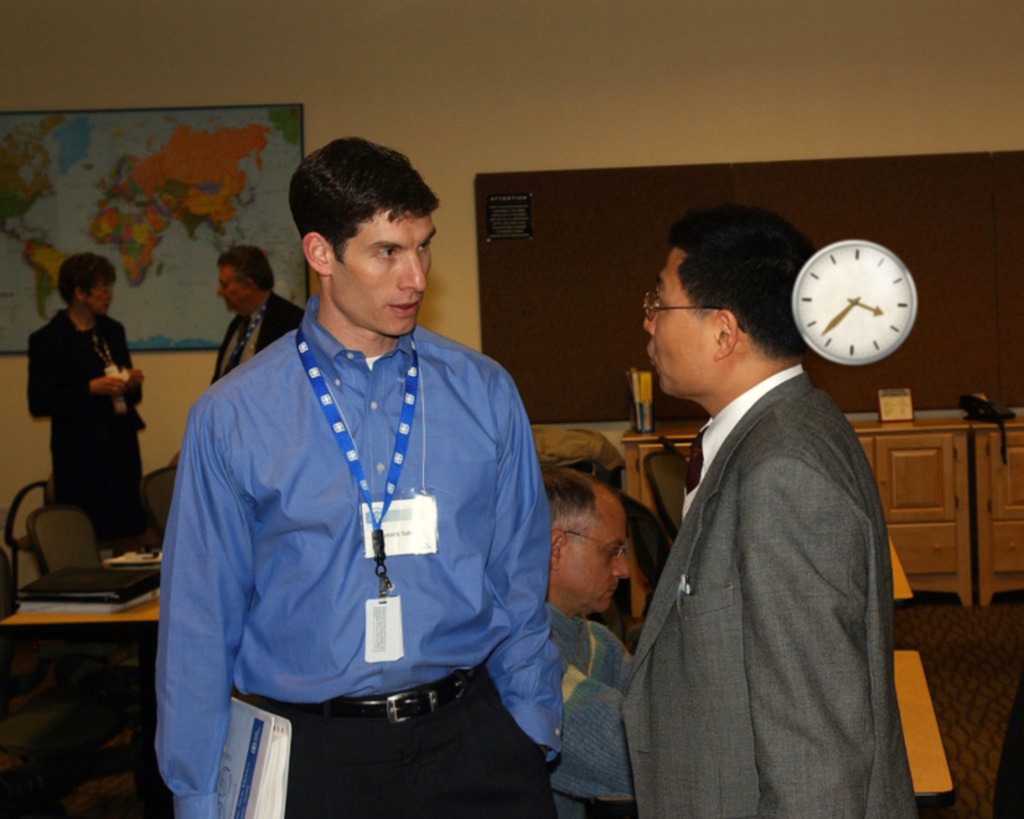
3:37
